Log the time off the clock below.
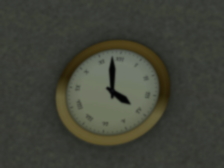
3:58
